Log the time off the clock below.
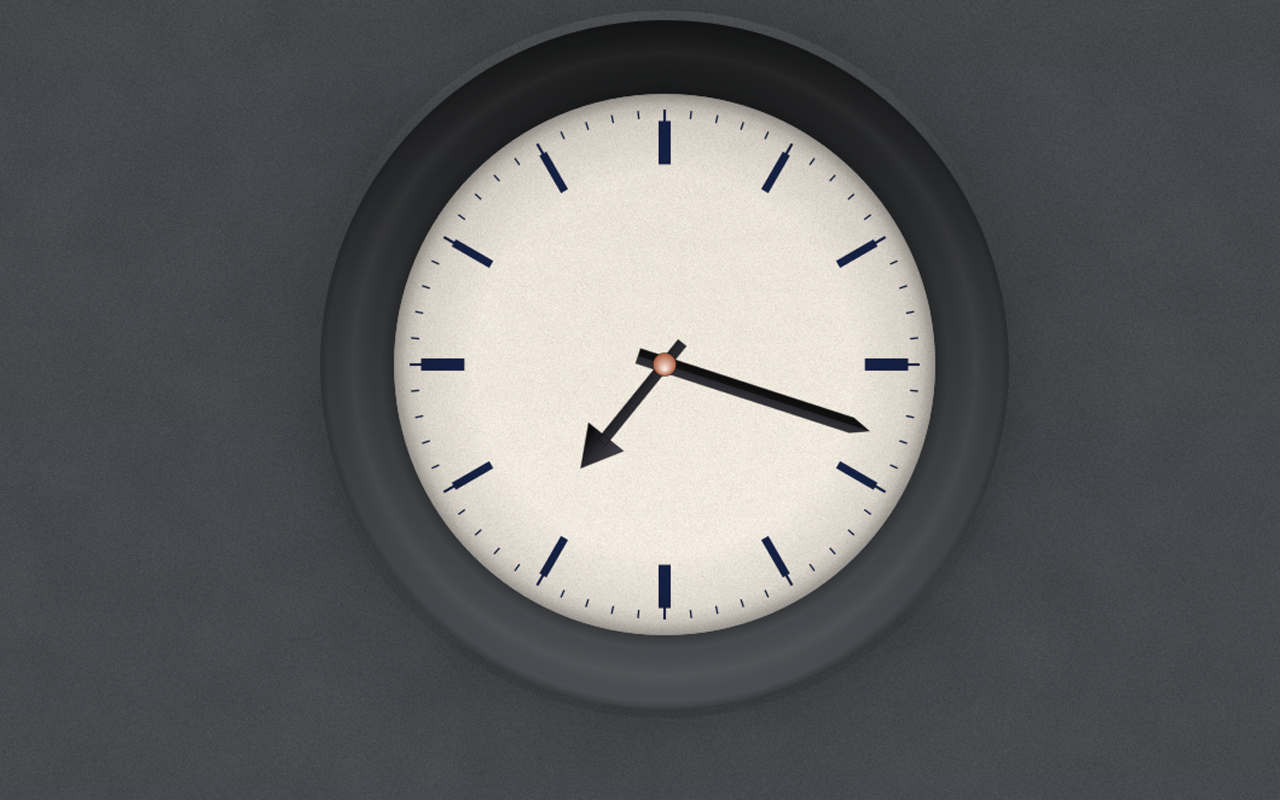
7:18
